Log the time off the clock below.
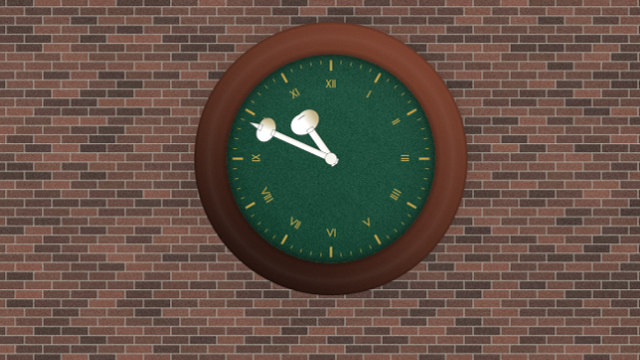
10:49
